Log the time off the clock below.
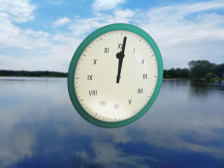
12:01
